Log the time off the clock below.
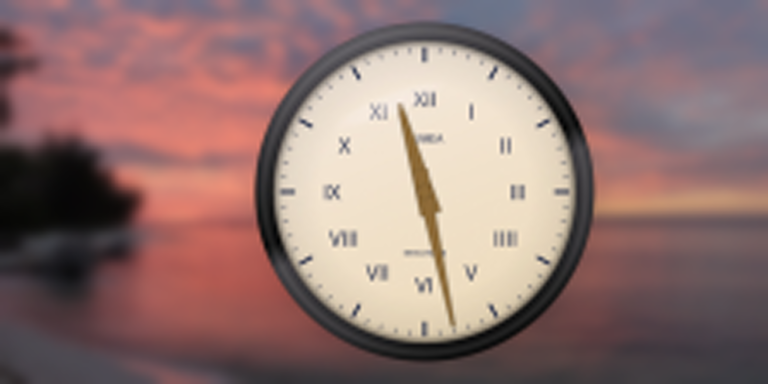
11:28
